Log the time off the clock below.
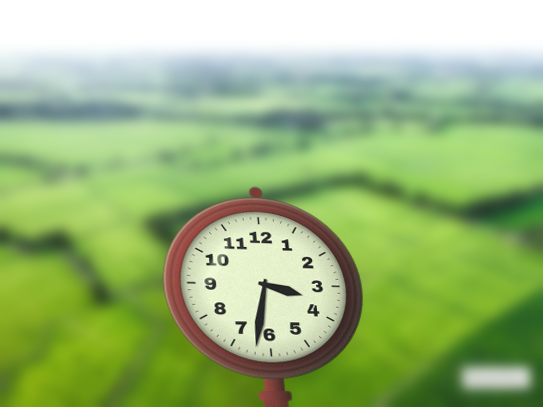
3:32
